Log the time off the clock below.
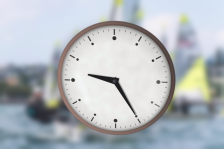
9:25
